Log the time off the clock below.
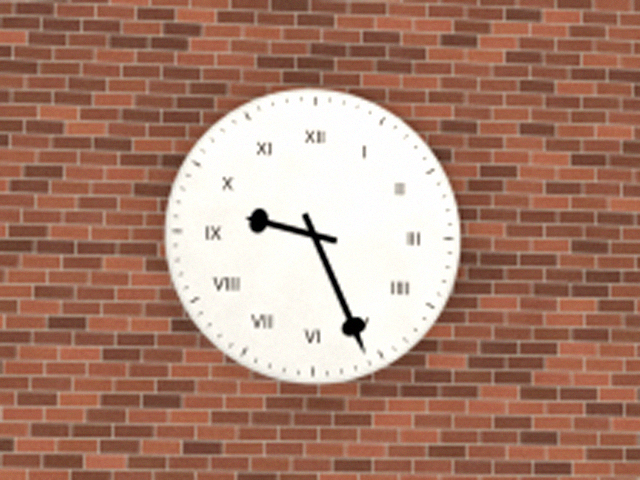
9:26
